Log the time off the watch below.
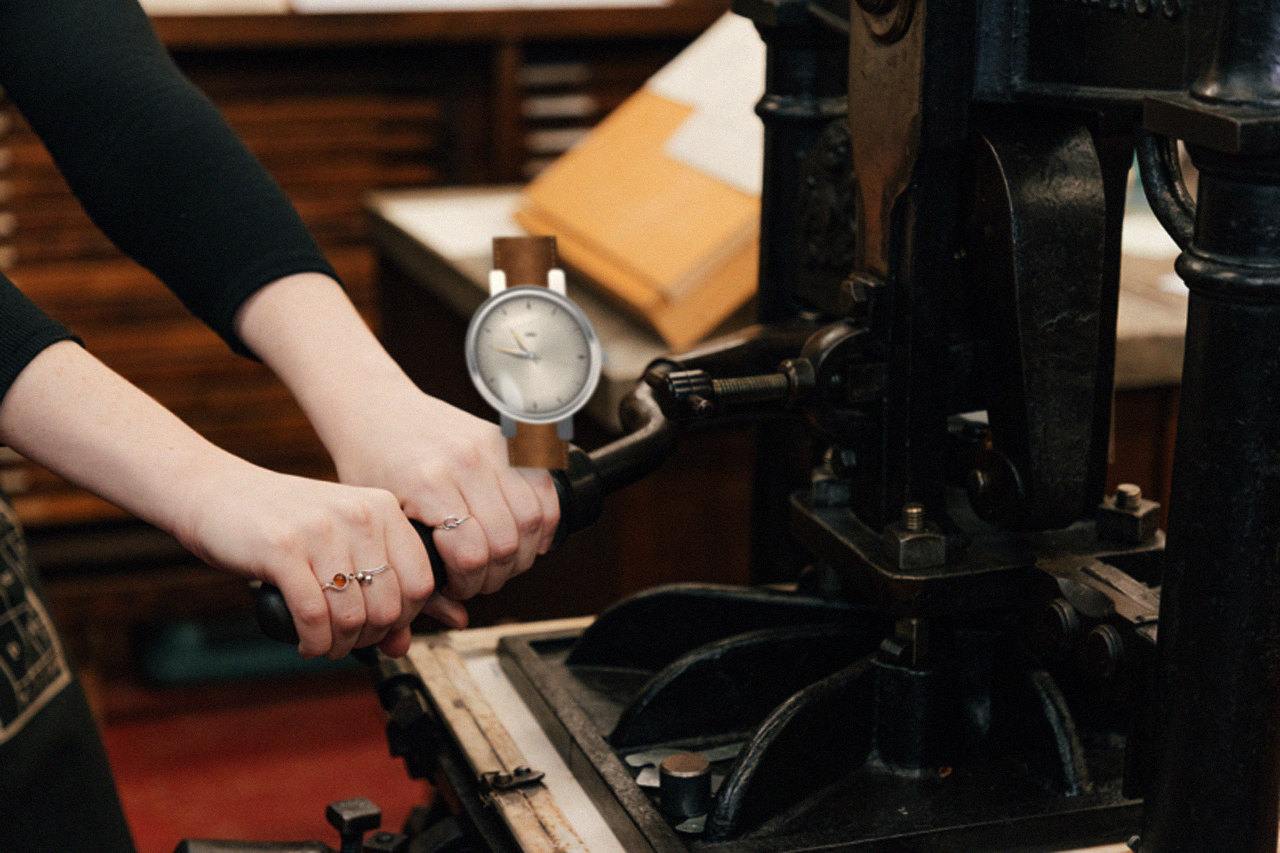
10:47
